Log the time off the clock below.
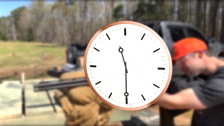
11:30
